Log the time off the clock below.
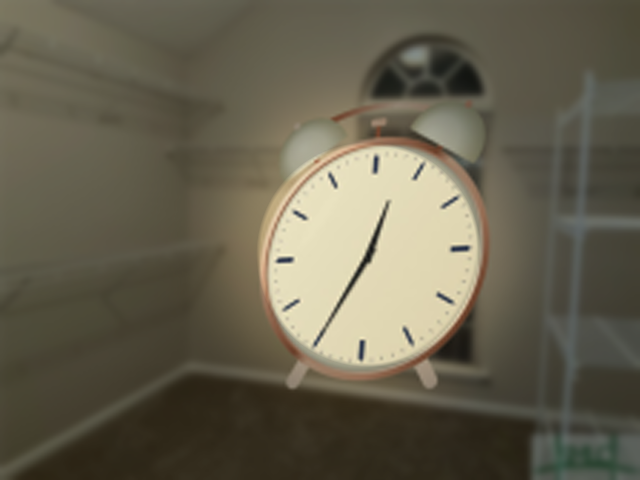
12:35
